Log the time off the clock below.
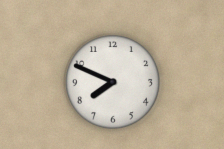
7:49
